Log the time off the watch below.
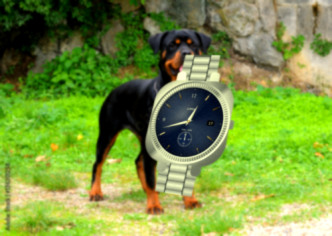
12:42
